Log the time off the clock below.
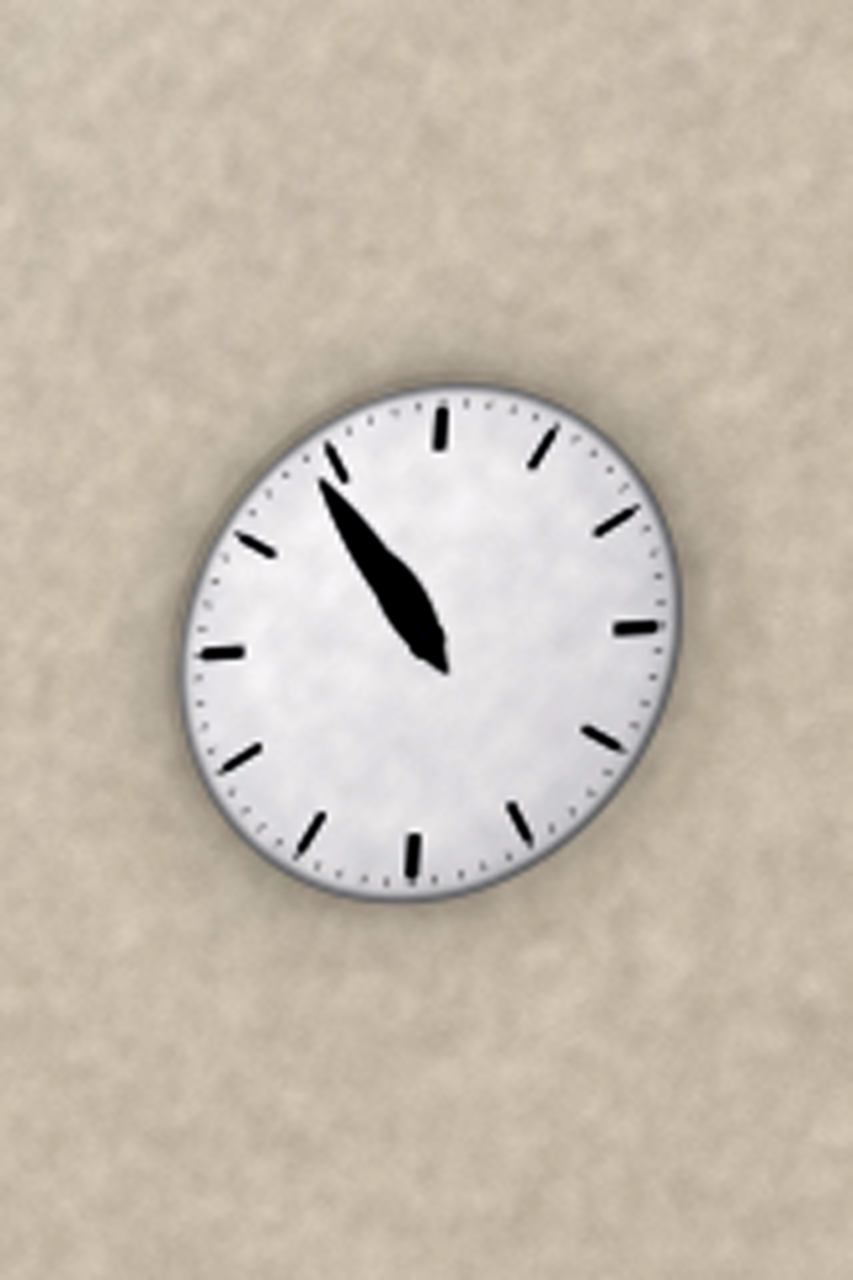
10:54
